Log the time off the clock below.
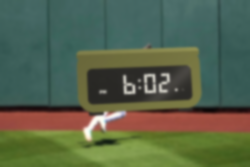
6:02
